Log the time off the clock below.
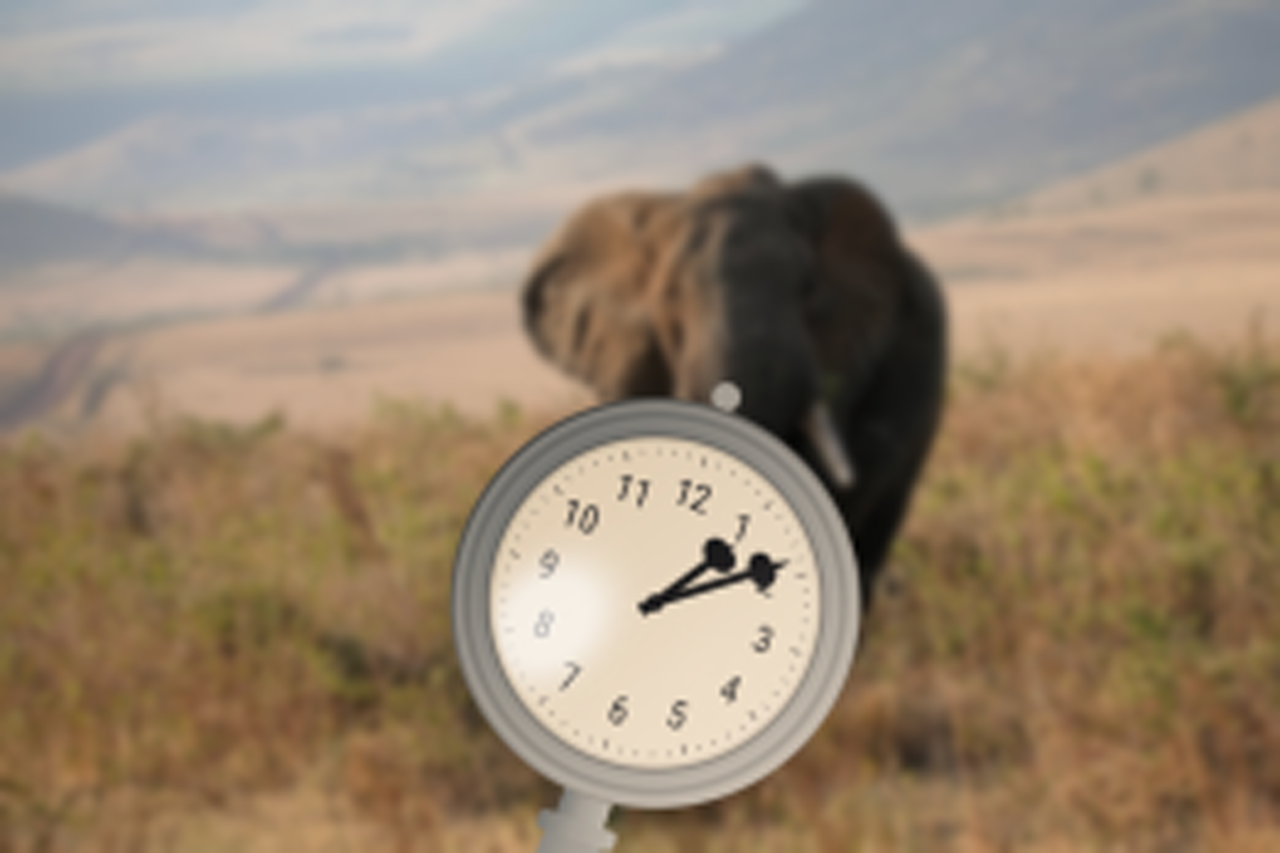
1:09
